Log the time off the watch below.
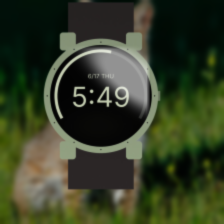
5:49
